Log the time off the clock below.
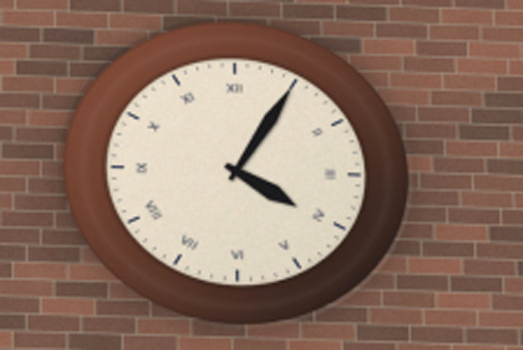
4:05
